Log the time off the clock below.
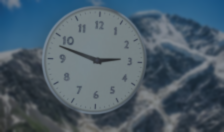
2:48
